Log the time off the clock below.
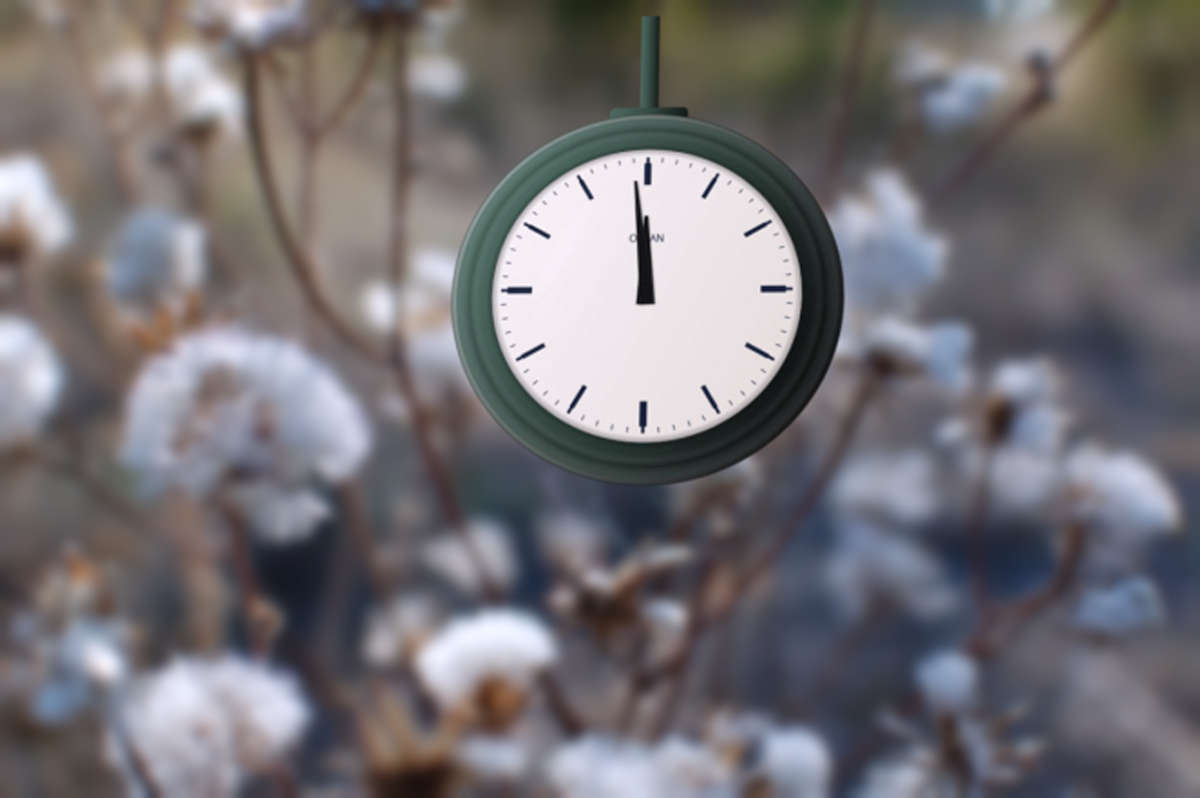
11:59
